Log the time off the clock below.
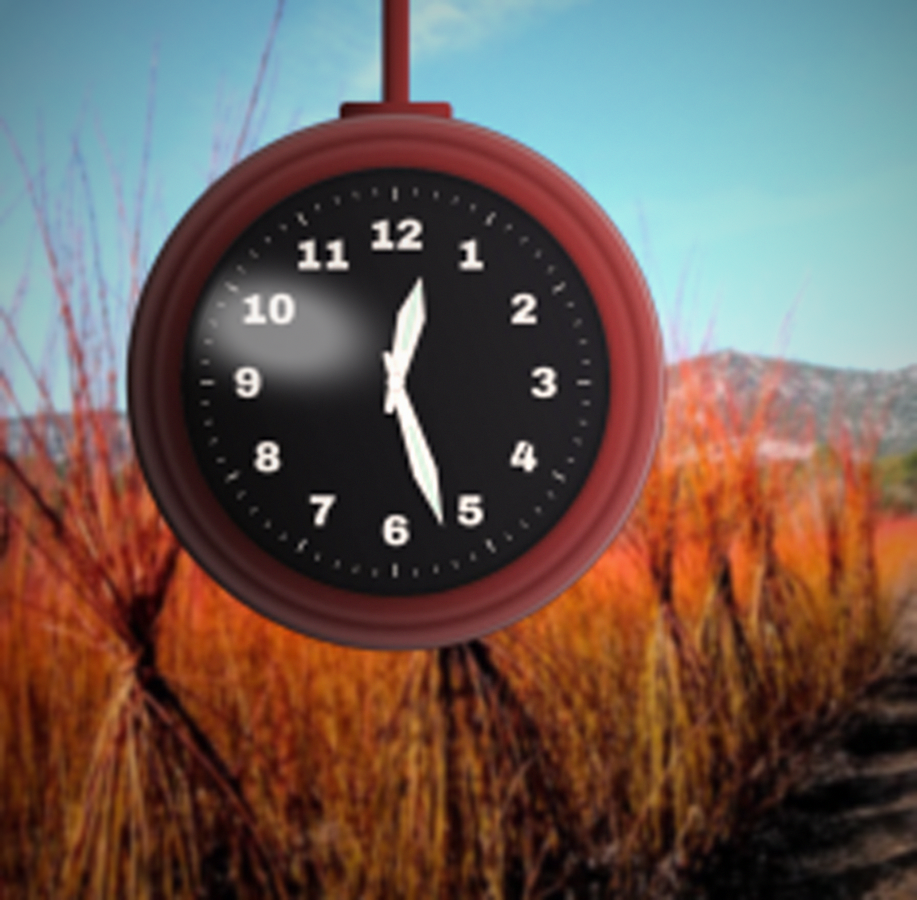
12:27
